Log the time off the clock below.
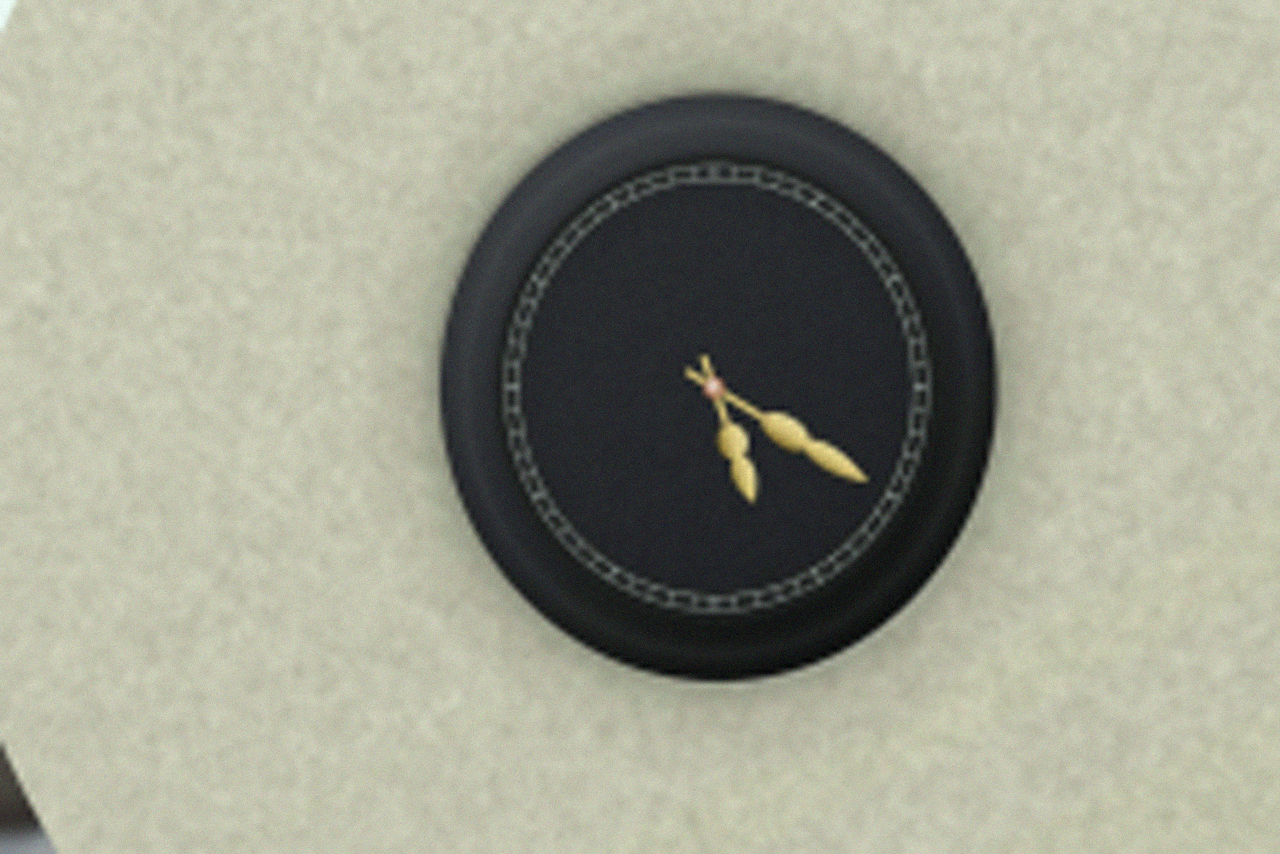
5:20
